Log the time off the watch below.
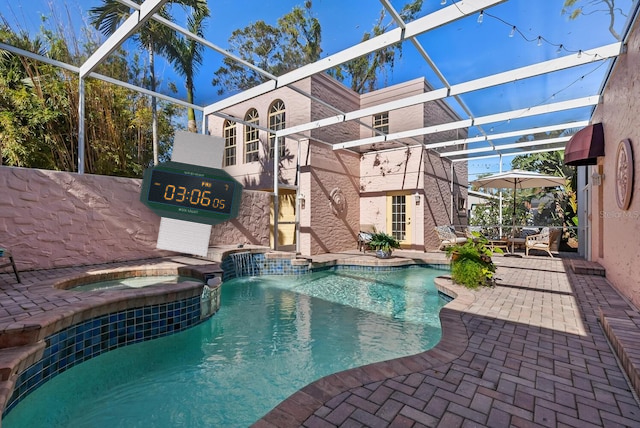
3:06:05
